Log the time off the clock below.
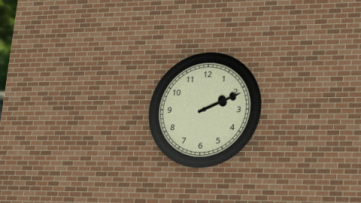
2:11
